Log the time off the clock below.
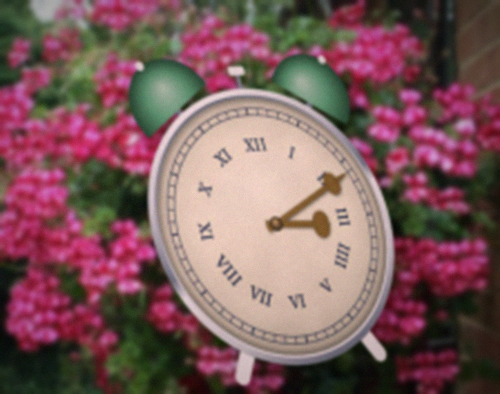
3:11
